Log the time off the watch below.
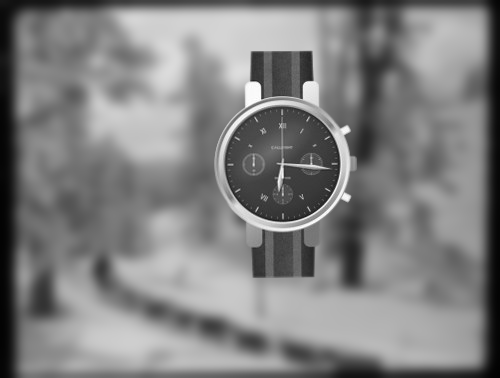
6:16
